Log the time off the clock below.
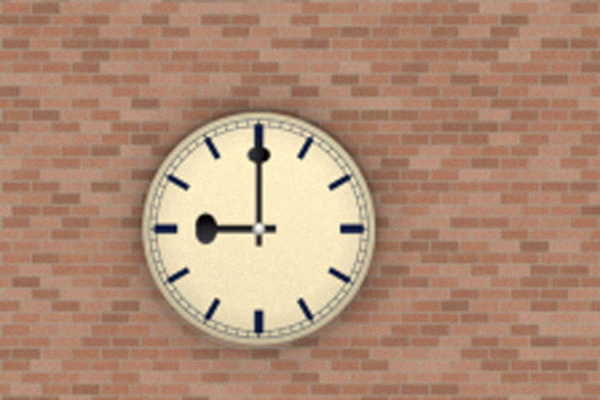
9:00
